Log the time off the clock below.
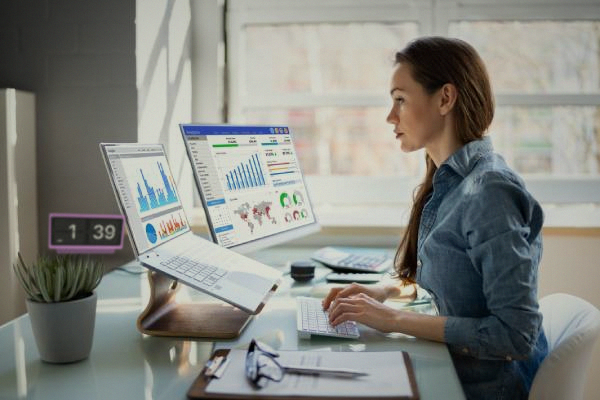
1:39
